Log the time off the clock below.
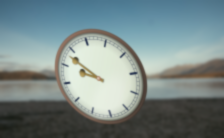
9:53
